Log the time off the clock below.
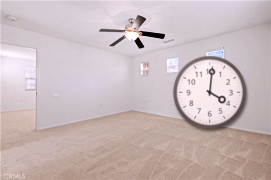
4:01
